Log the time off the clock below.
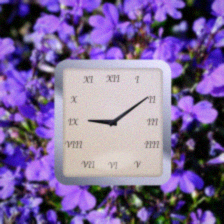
9:09
